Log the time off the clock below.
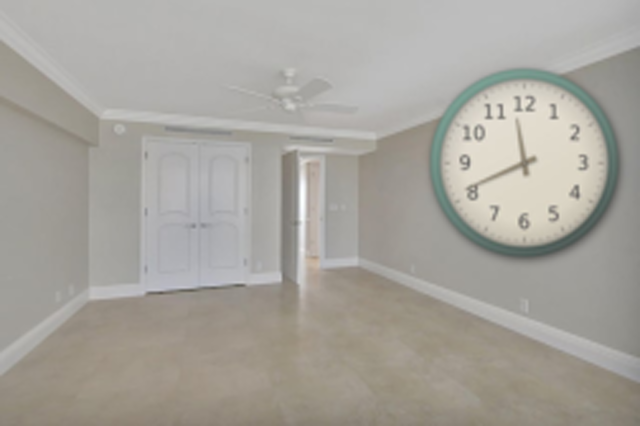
11:41
